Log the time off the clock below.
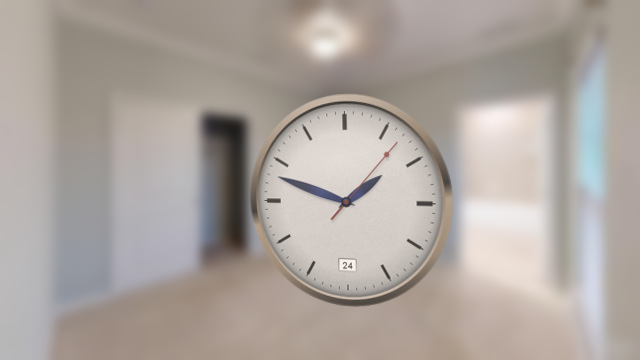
1:48:07
